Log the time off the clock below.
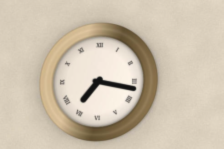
7:17
